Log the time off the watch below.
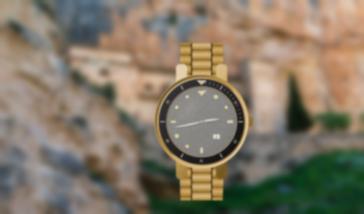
2:43
